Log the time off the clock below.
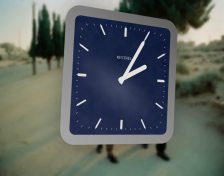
2:05
